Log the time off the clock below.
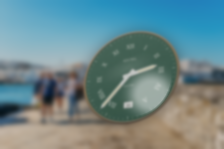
2:37
